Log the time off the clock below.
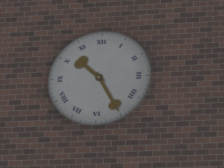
10:25
